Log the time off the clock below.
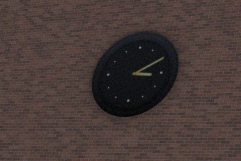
3:10
